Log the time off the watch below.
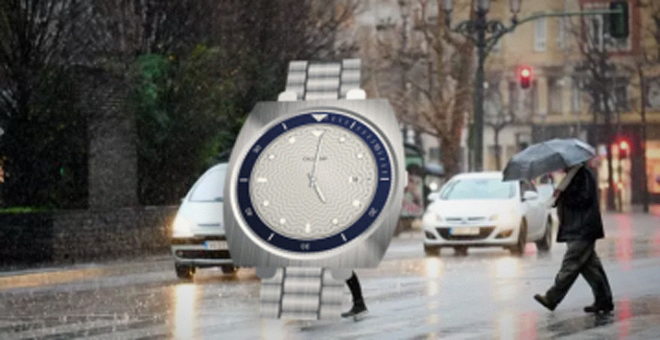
5:01
